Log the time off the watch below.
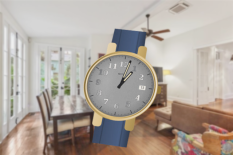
1:02
